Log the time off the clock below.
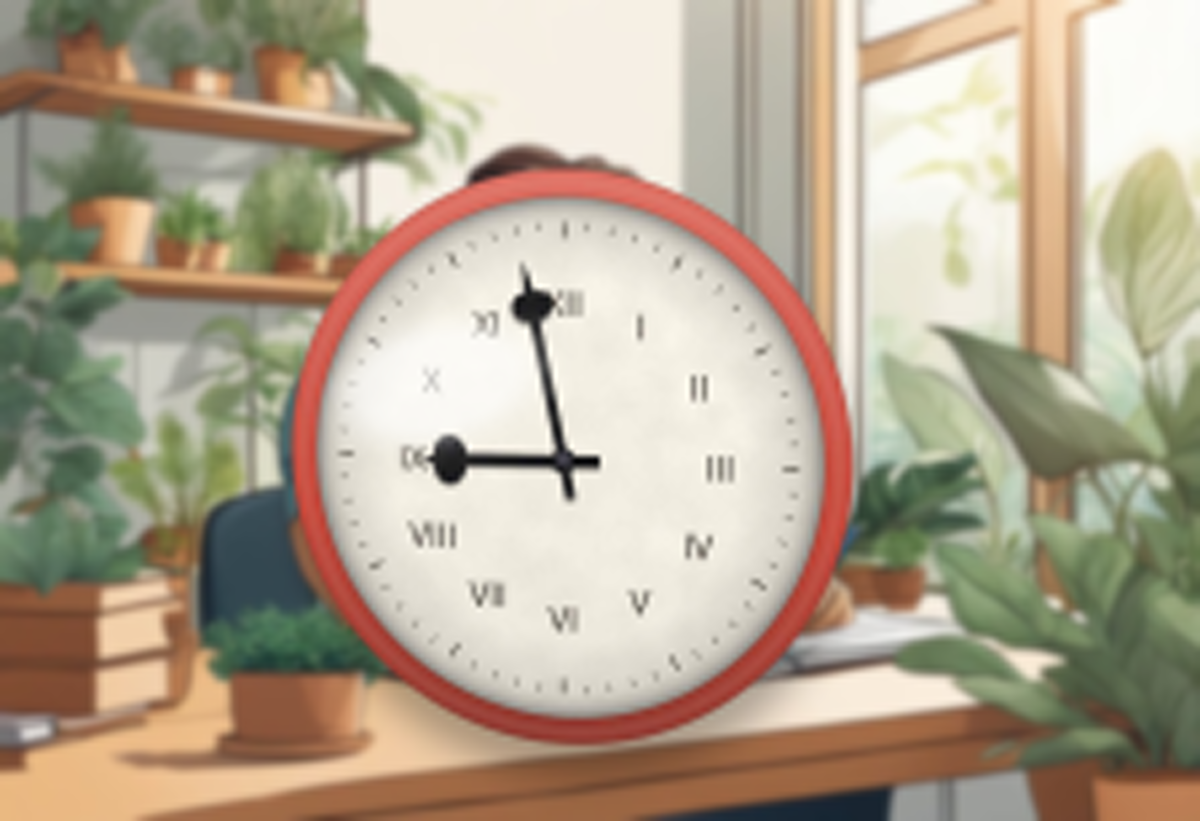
8:58
